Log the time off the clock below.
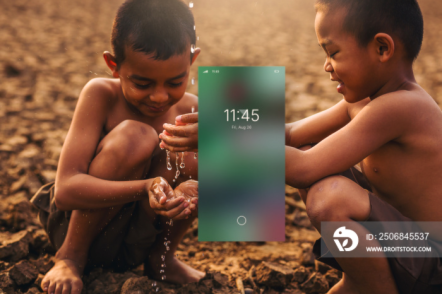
11:45
